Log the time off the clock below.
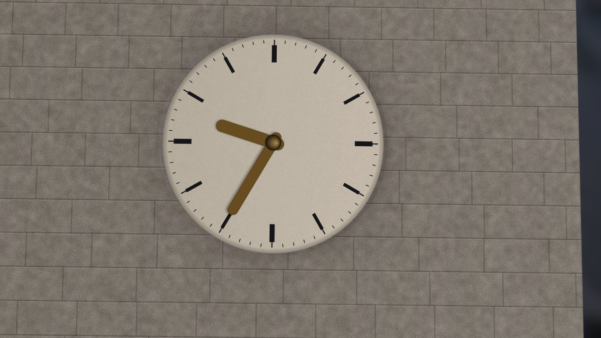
9:35
